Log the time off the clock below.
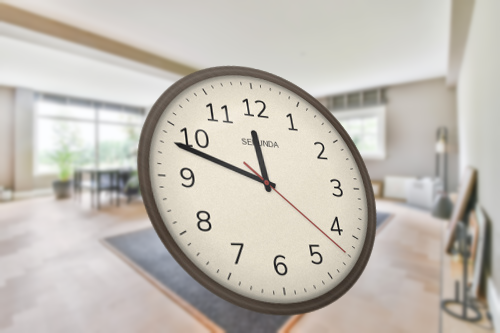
11:48:22
